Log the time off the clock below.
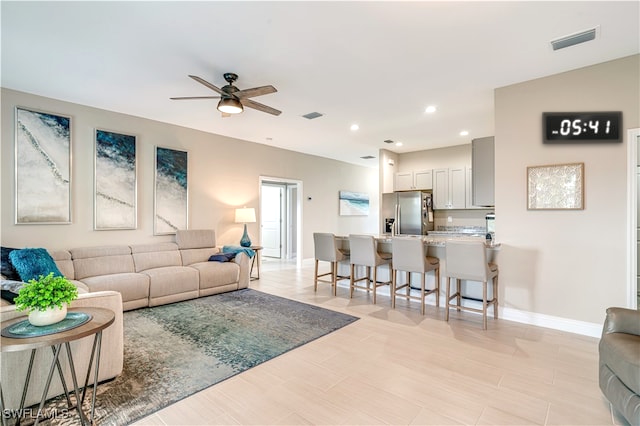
5:41
